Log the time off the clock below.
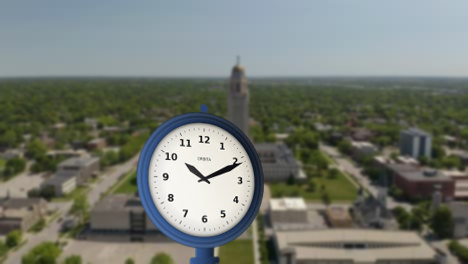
10:11
